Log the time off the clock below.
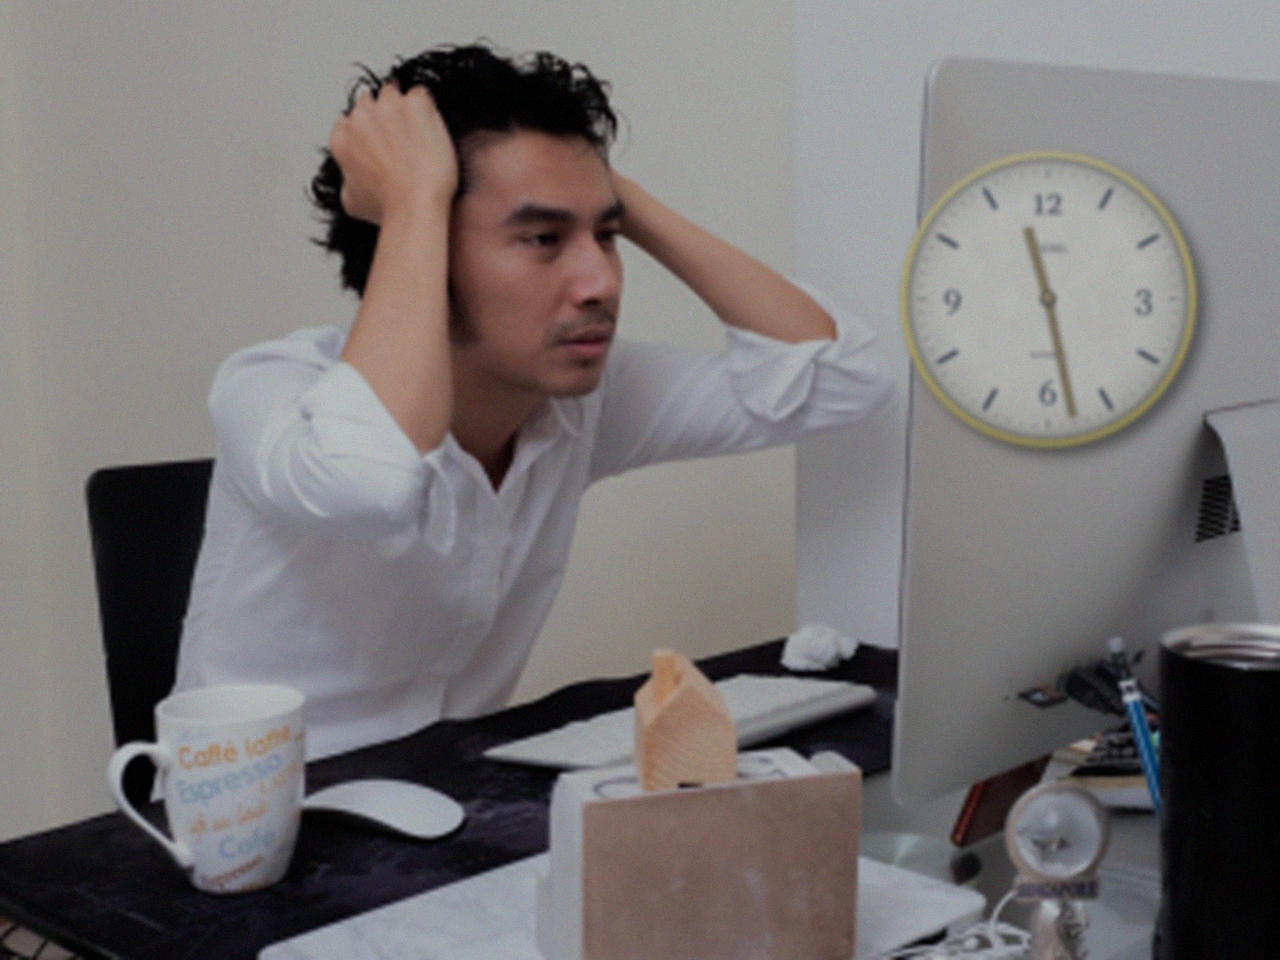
11:28
